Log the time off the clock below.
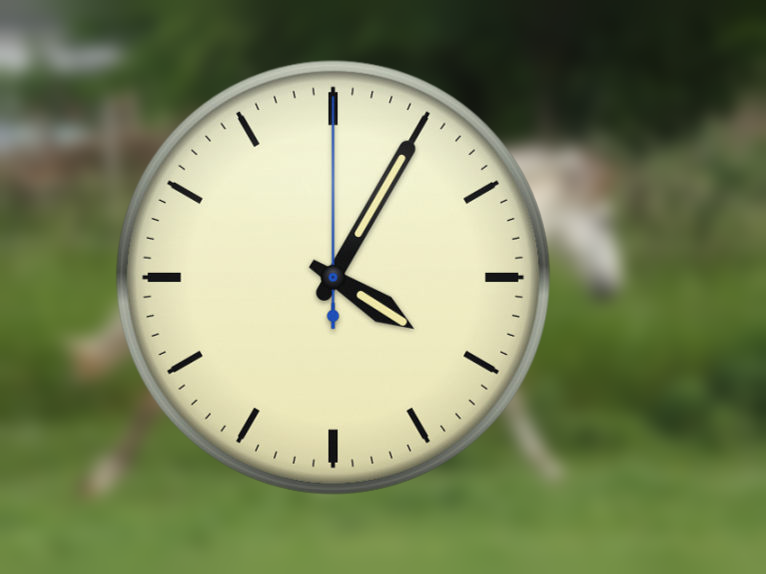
4:05:00
